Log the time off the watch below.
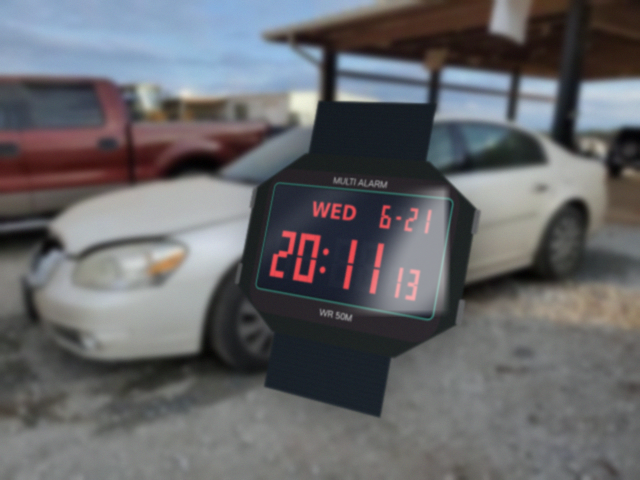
20:11:13
